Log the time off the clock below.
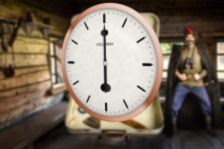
6:00
